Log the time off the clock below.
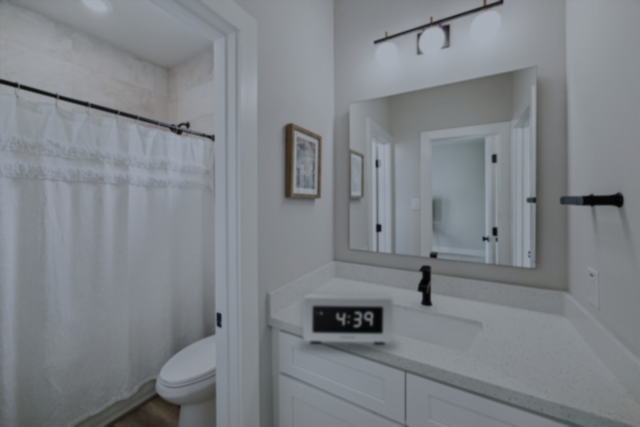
4:39
